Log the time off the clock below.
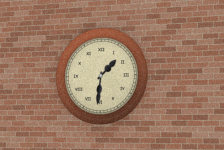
1:31
